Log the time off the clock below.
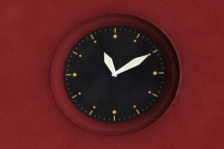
11:10
